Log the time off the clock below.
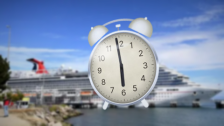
5:59
